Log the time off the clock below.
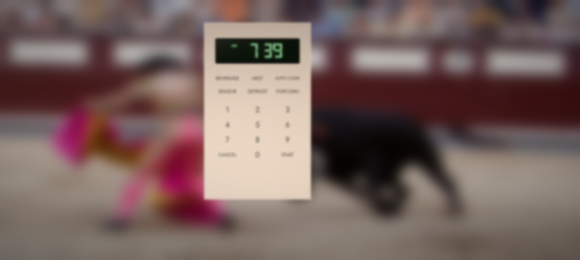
7:39
